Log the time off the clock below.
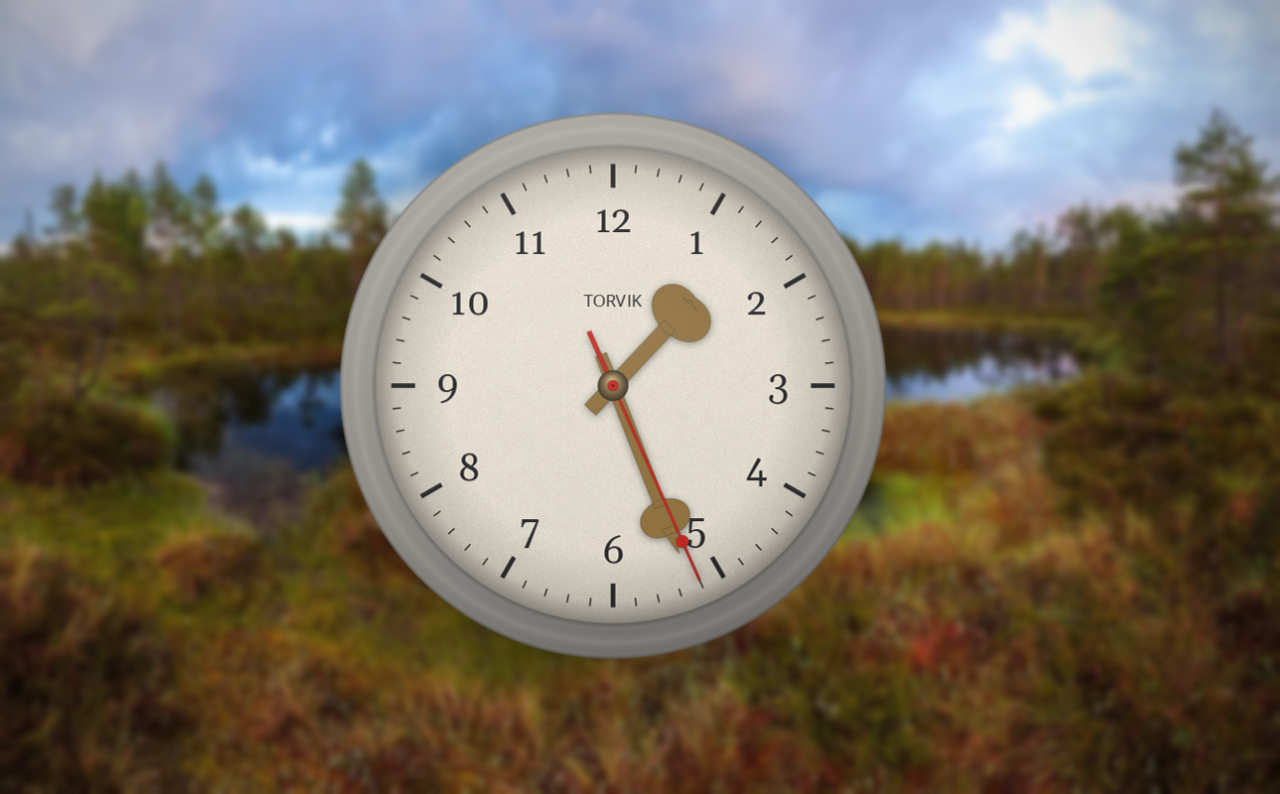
1:26:26
